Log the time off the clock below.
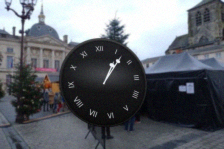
1:07
